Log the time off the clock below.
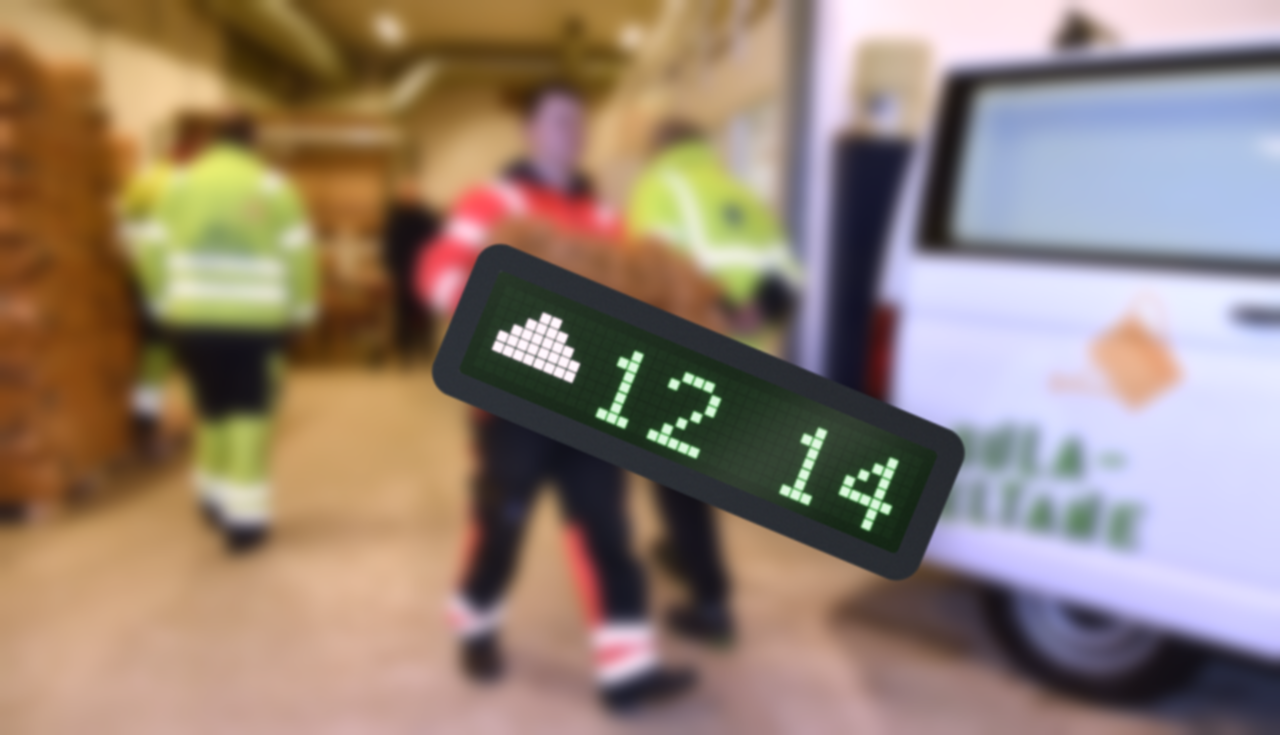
12:14
